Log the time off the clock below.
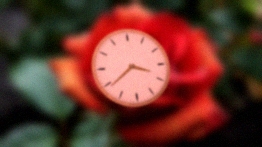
3:39
